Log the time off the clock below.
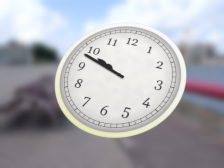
9:48
